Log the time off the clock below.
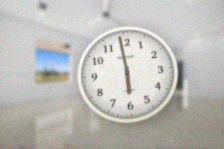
5:59
